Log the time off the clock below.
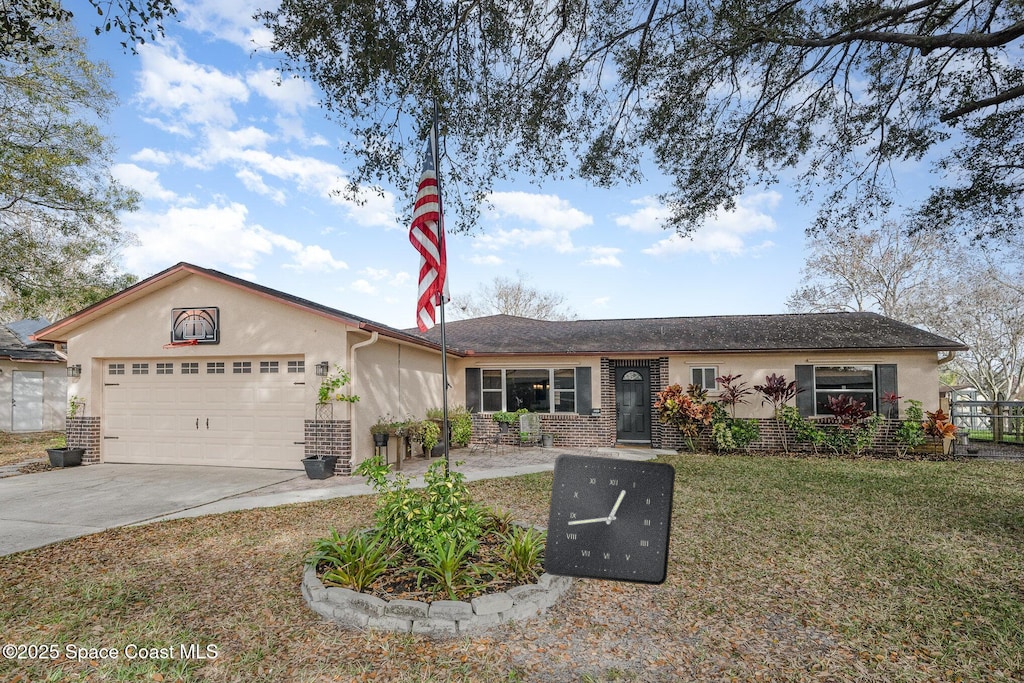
12:43
